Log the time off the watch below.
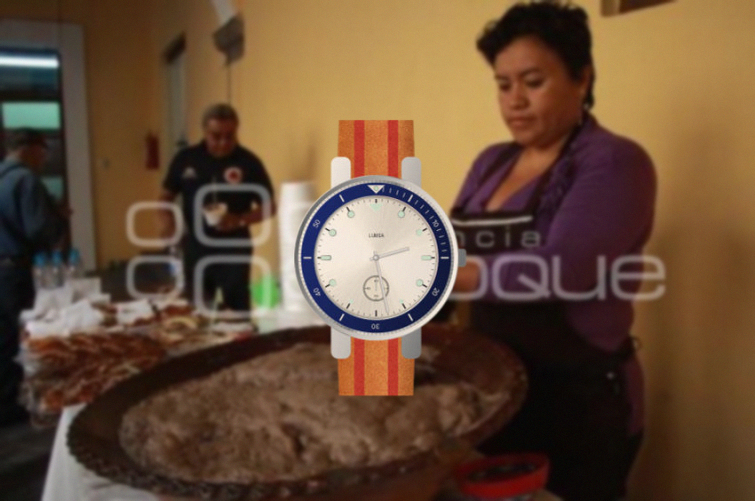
2:28
